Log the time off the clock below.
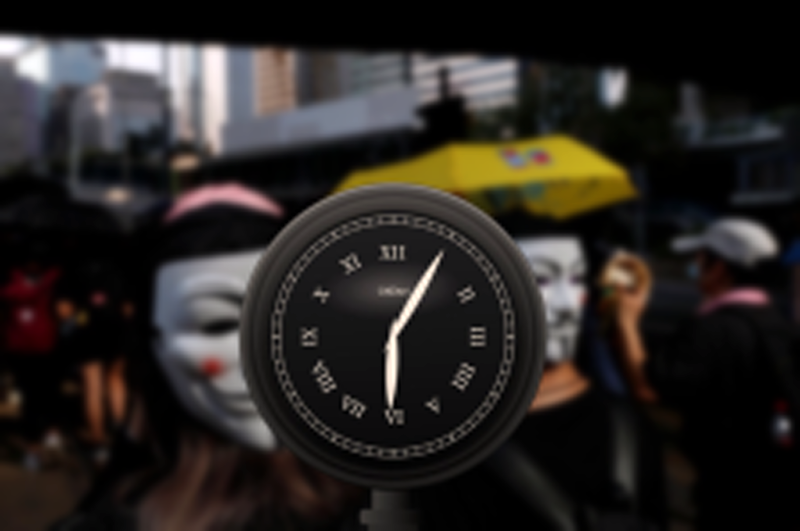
6:05
